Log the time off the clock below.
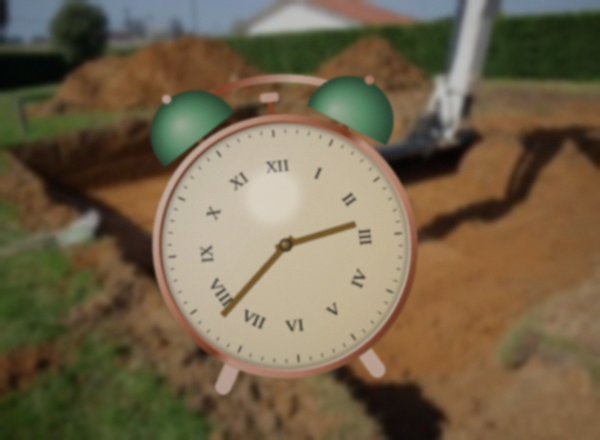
2:38
